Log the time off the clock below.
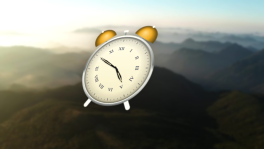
4:50
